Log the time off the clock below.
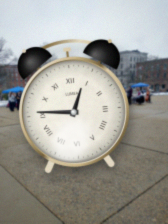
12:46
